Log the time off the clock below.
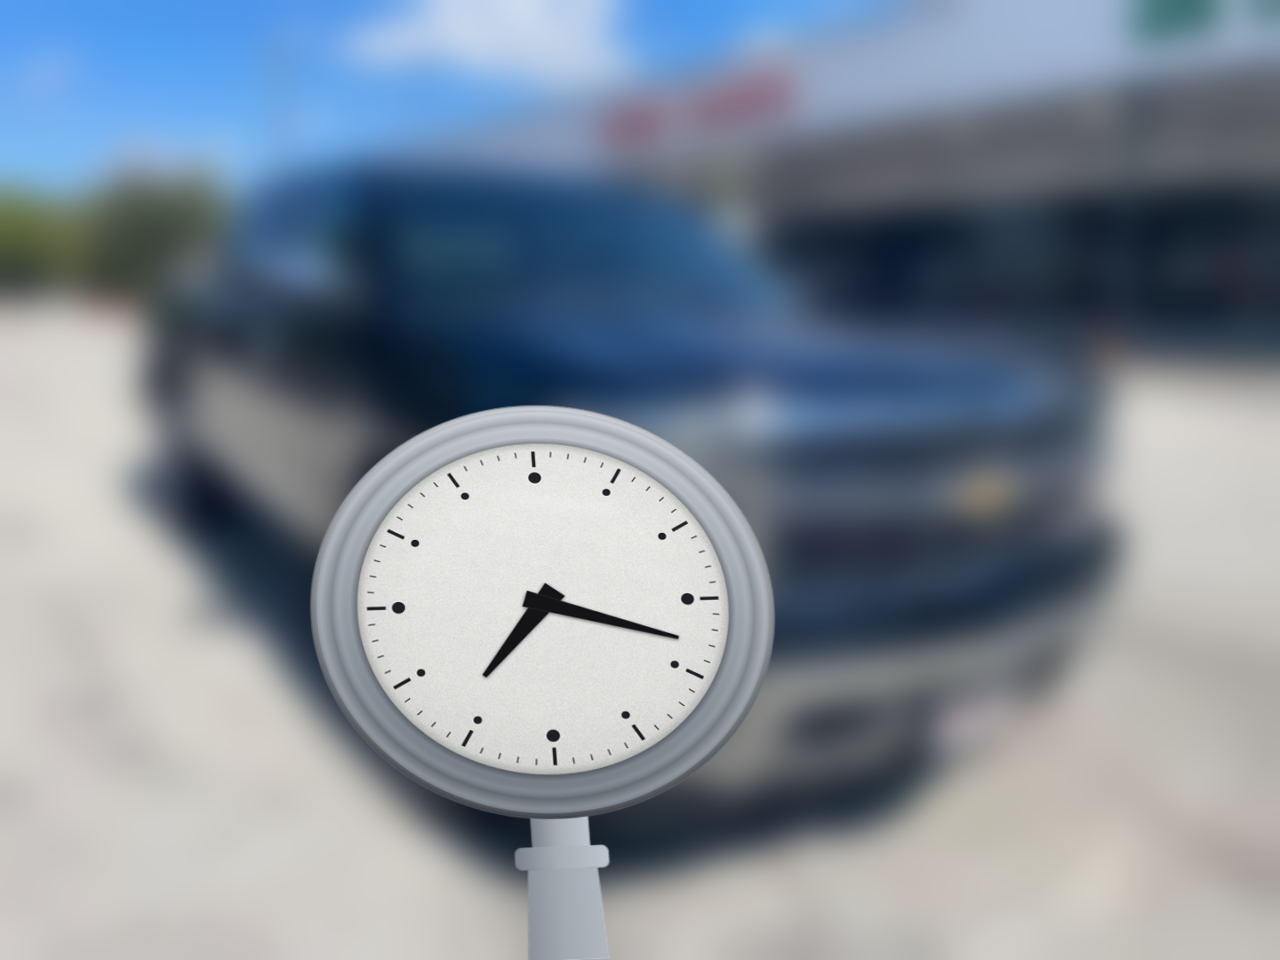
7:18
